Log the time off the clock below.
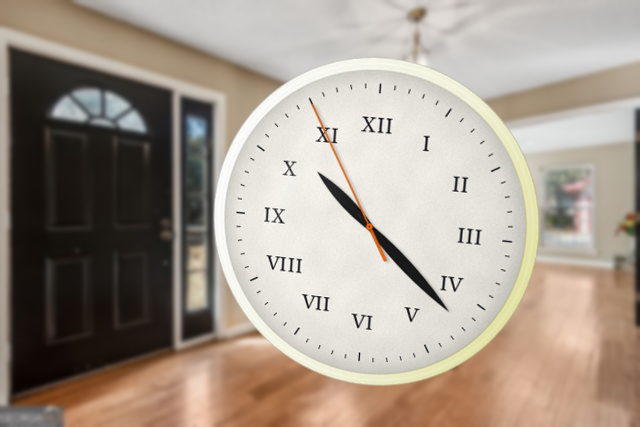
10:21:55
